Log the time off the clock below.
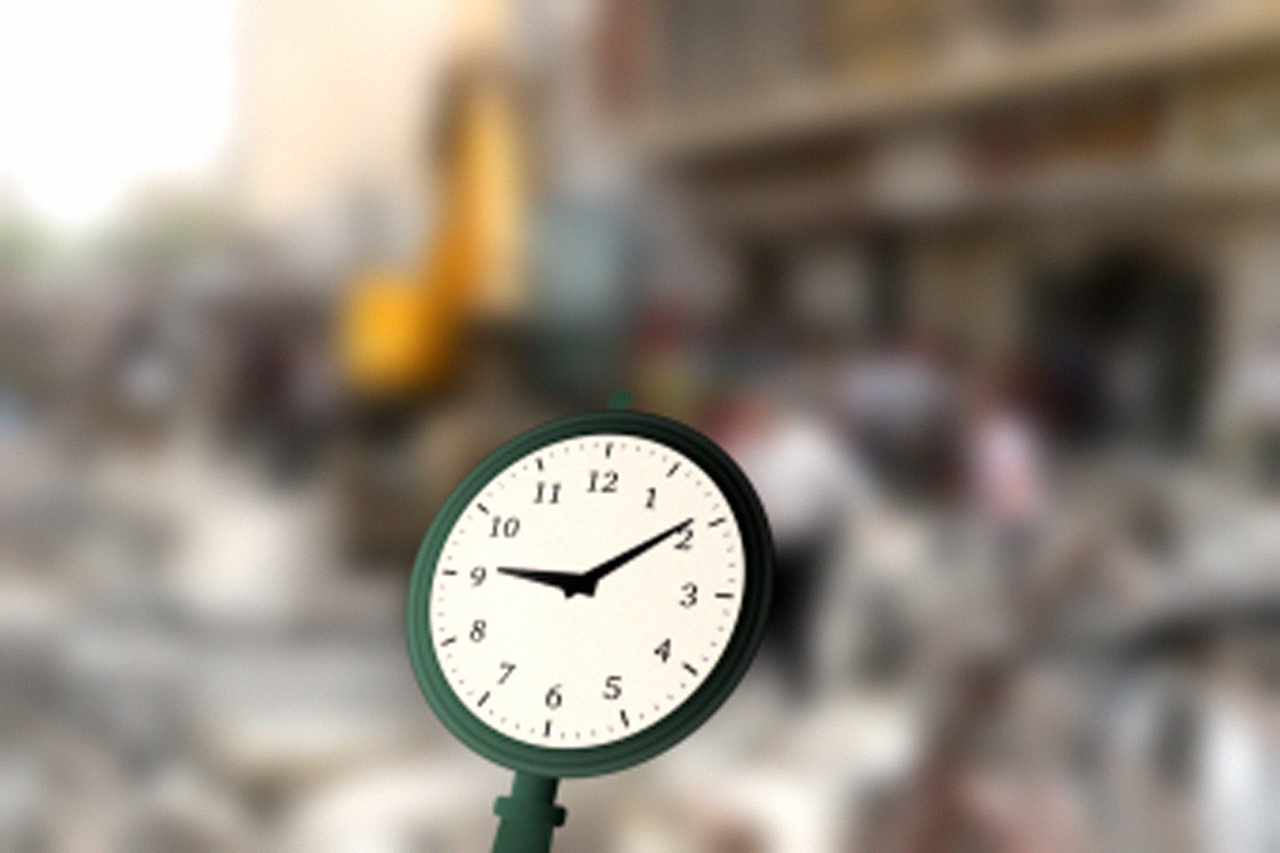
9:09
